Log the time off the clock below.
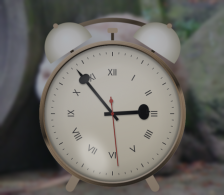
2:53:29
